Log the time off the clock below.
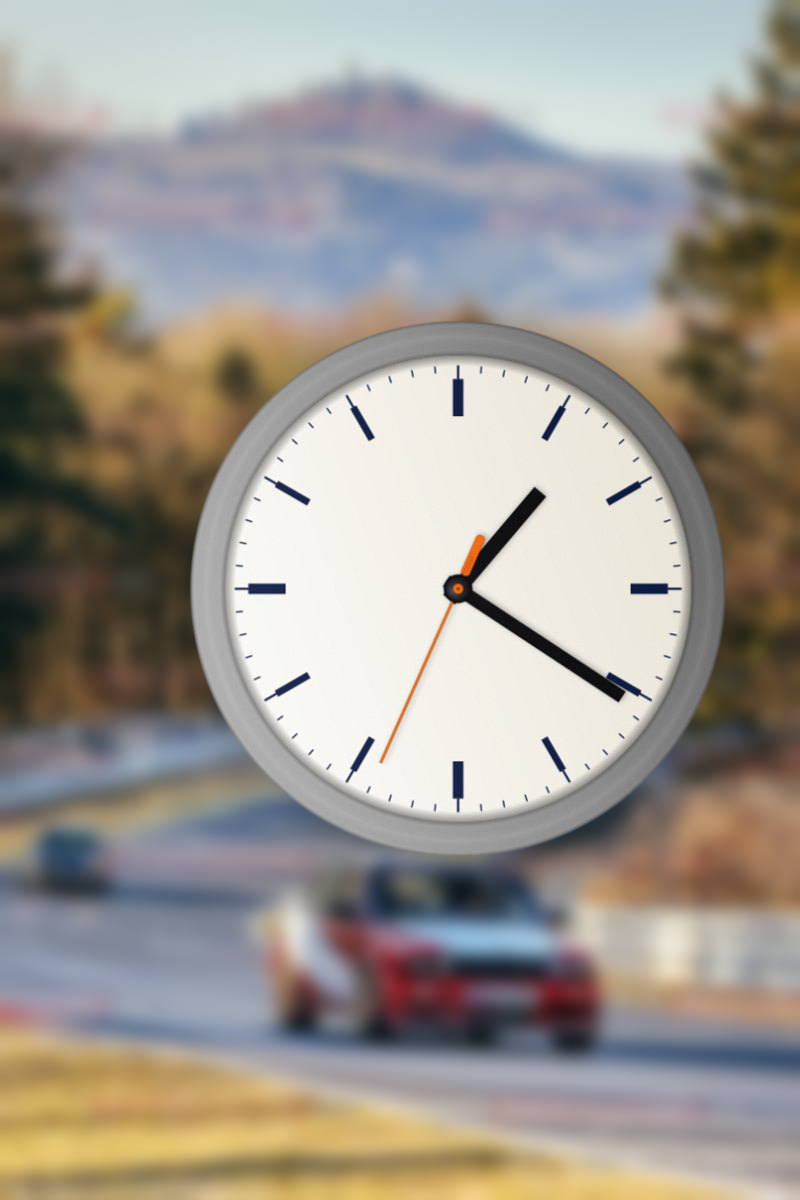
1:20:34
